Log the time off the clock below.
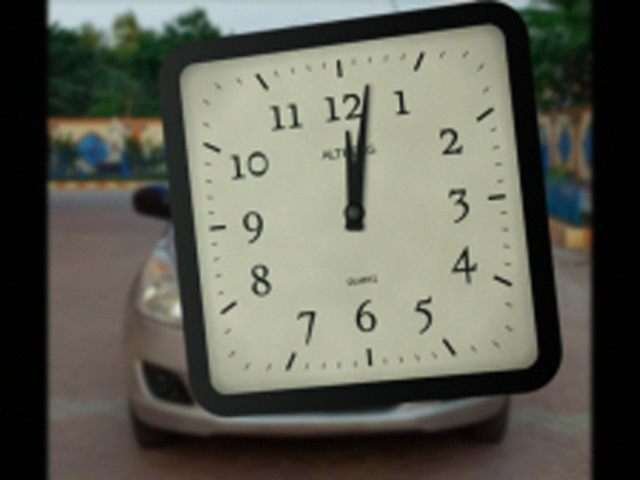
12:02
